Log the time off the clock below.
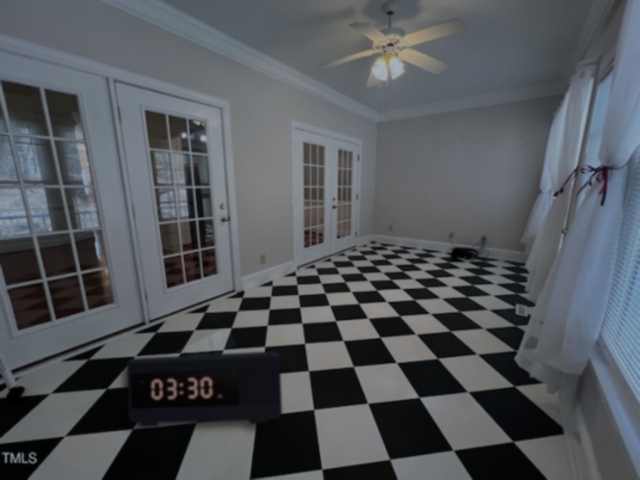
3:30
